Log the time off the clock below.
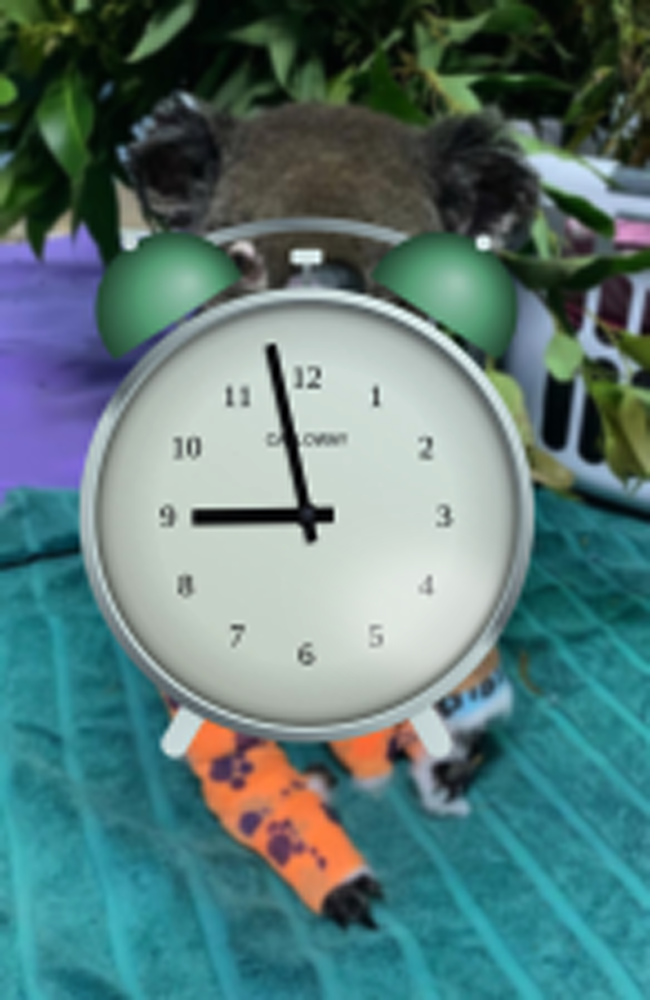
8:58
